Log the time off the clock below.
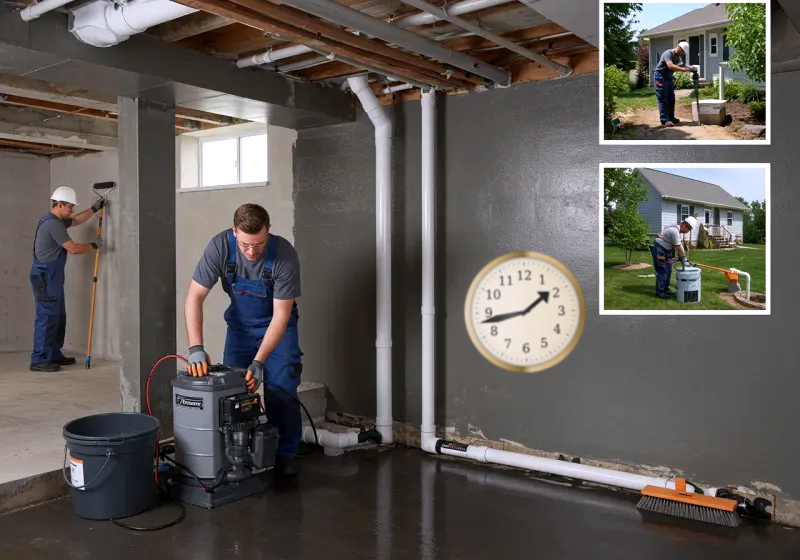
1:43
